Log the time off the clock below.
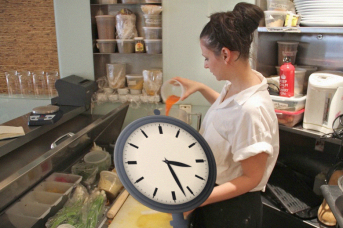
3:27
